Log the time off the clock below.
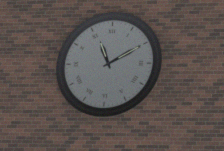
11:10
